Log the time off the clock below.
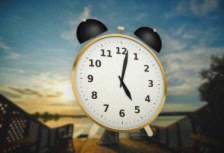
5:02
